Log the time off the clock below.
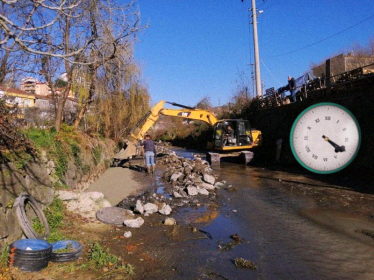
4:20
